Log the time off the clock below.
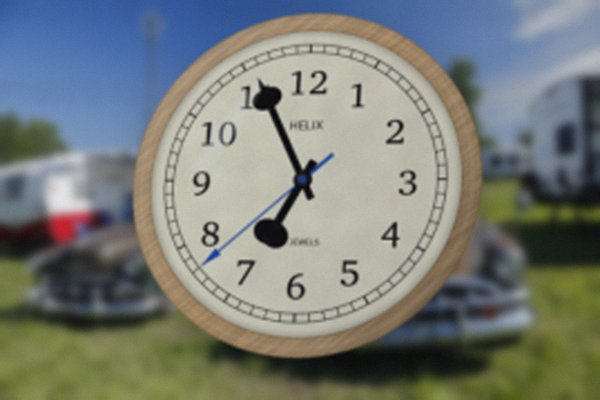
6:55:38
